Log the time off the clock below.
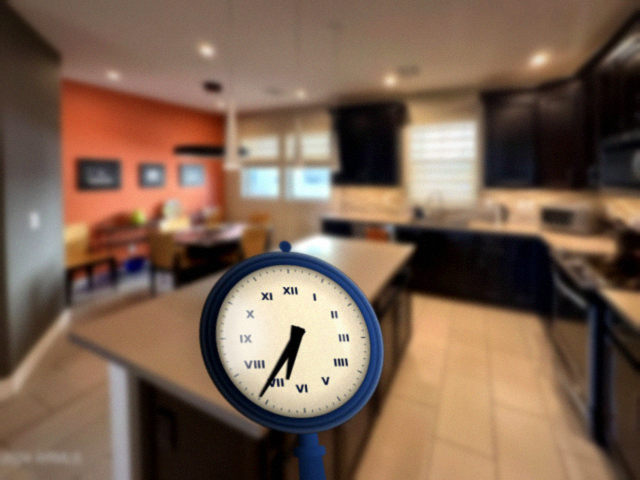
6:36
